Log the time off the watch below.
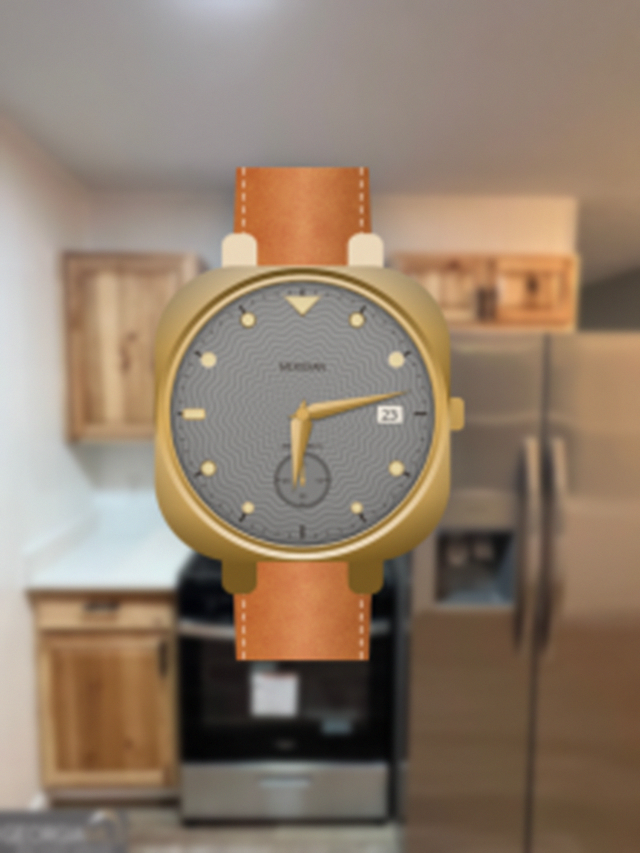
6:13
